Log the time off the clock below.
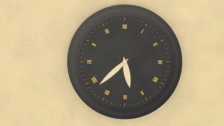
5:38
